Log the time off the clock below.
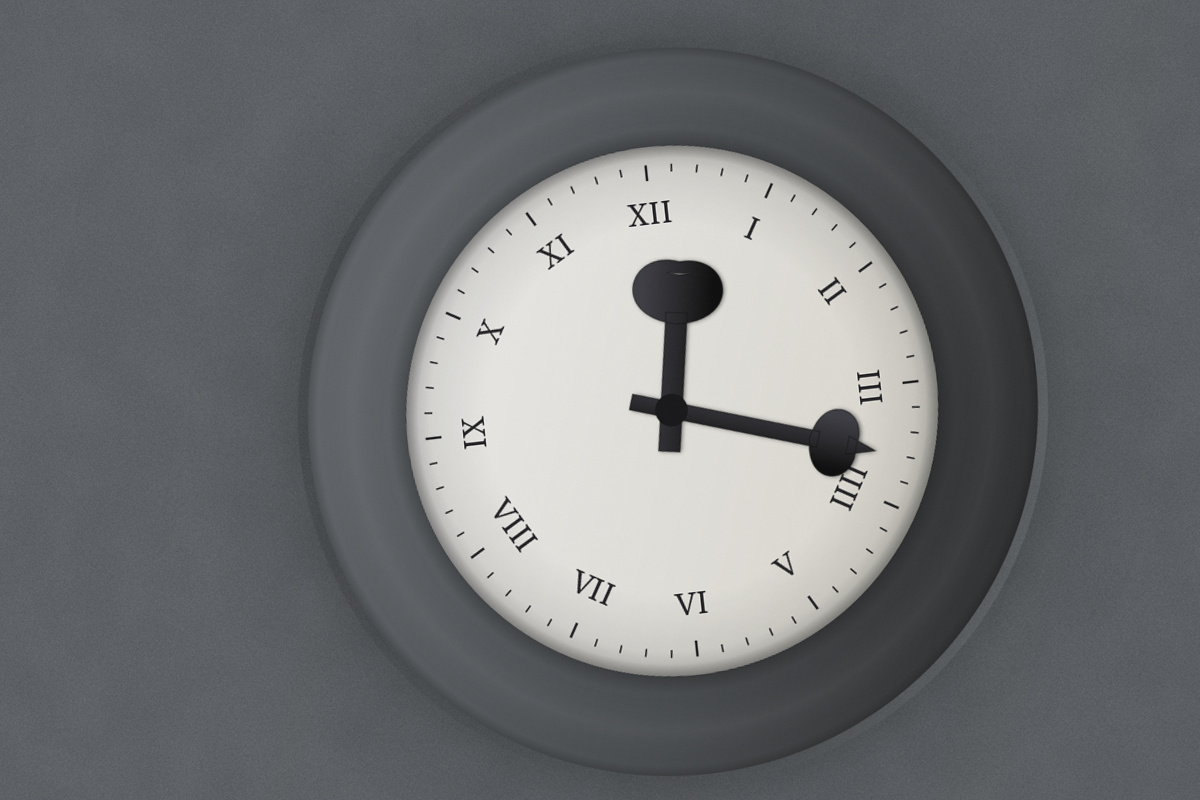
12:18
